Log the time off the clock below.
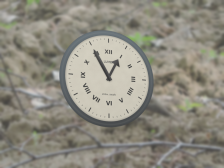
12:55
